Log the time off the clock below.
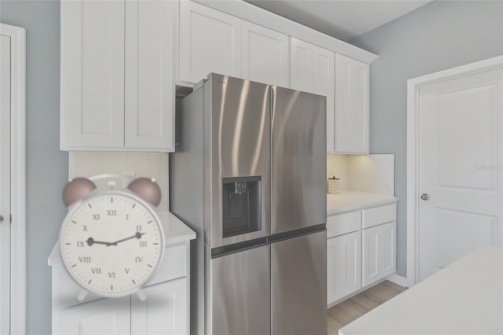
9:12
